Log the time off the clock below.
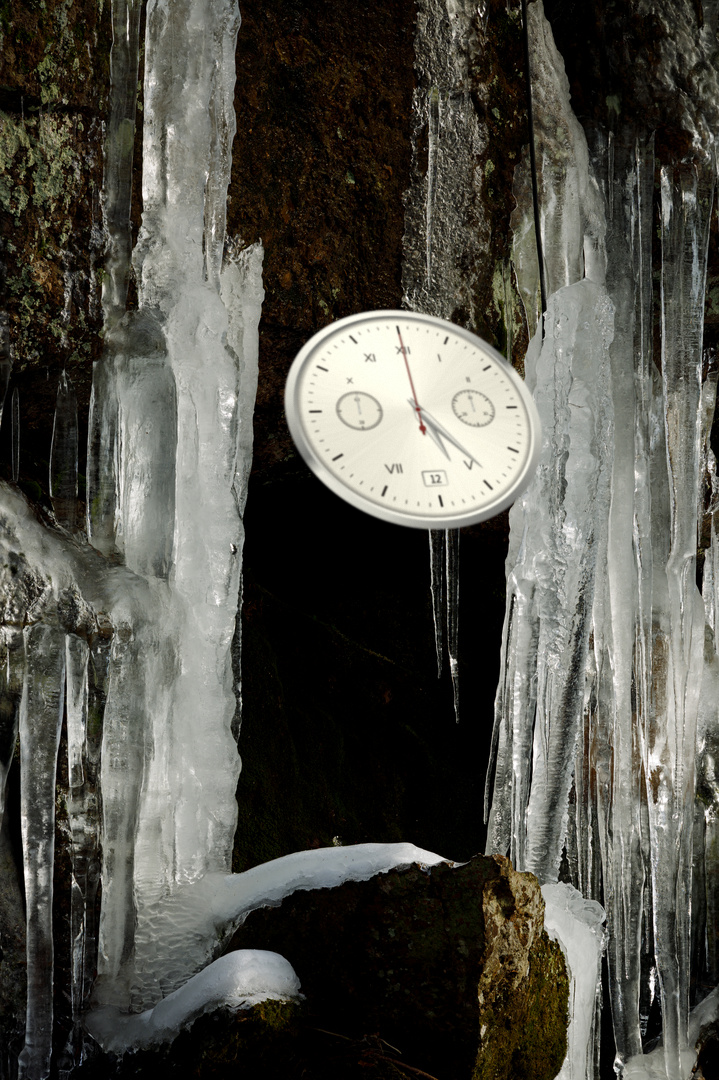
5:24
